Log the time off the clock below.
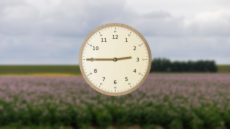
2:45
